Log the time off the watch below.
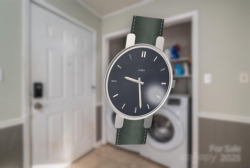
9:28
